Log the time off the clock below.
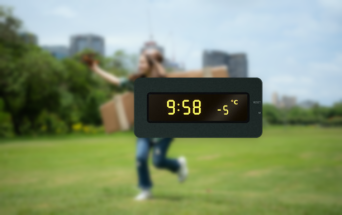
9:58
